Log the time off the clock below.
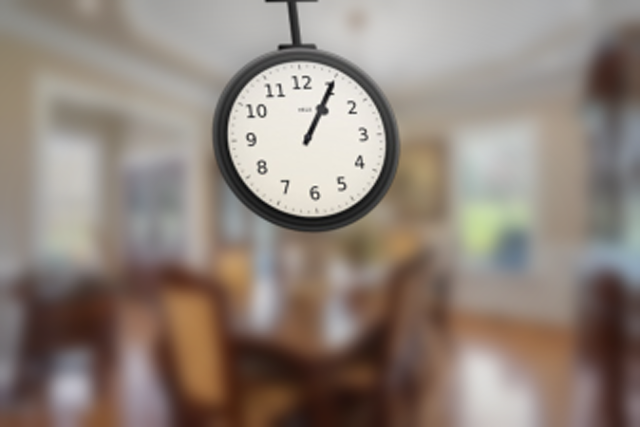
1:05
